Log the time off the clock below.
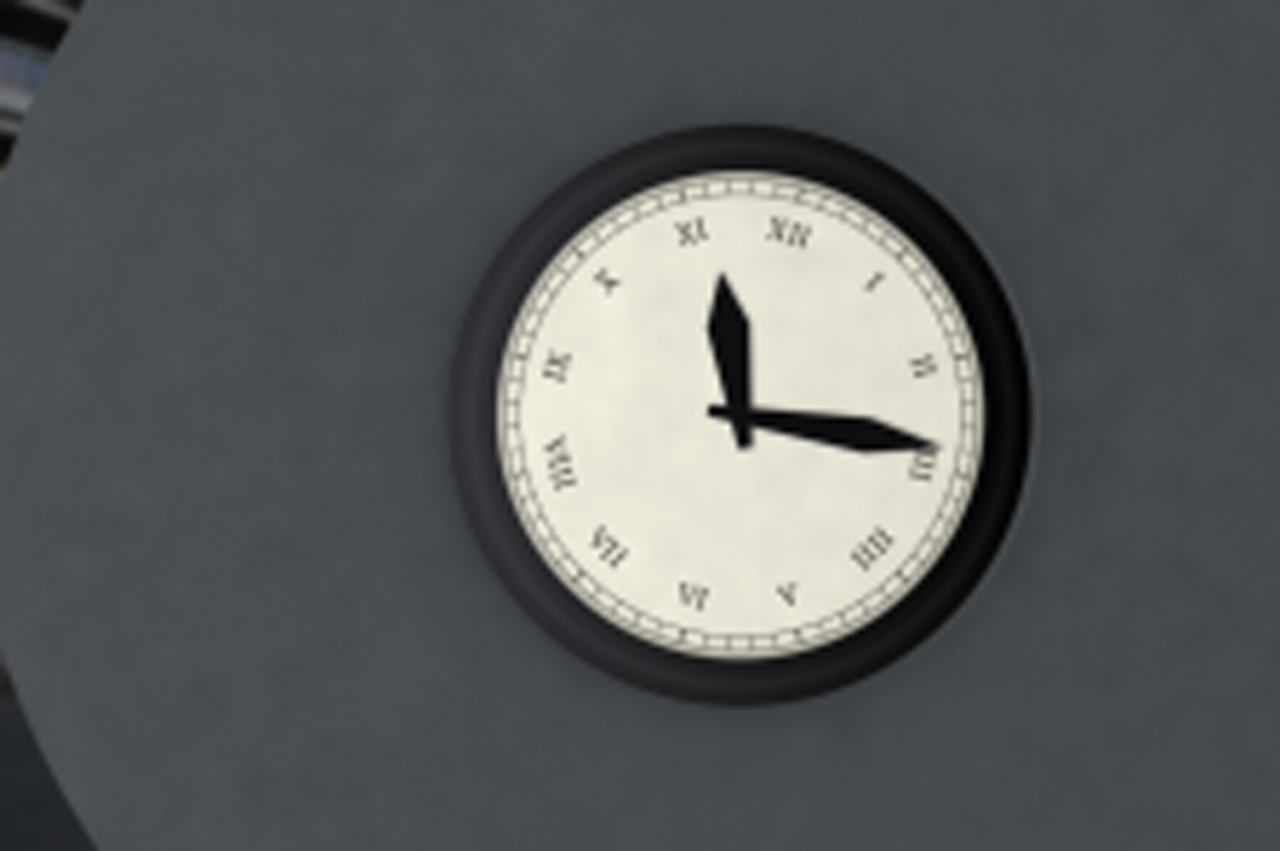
11:14
